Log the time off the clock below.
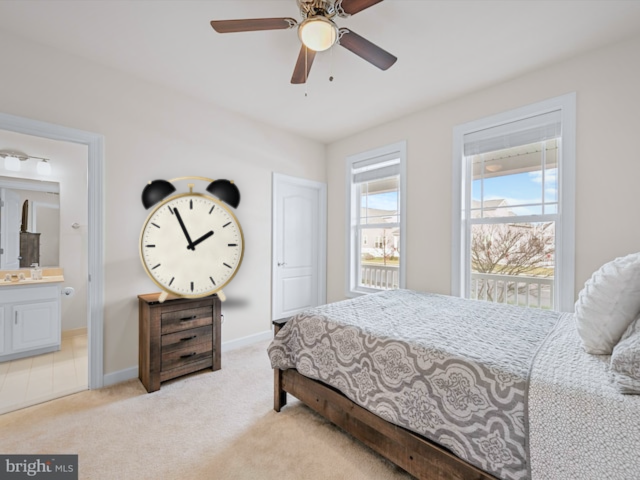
1:56
